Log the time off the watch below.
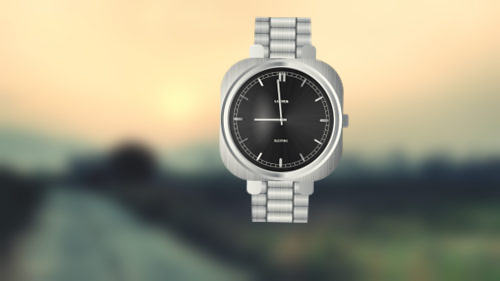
8:59
